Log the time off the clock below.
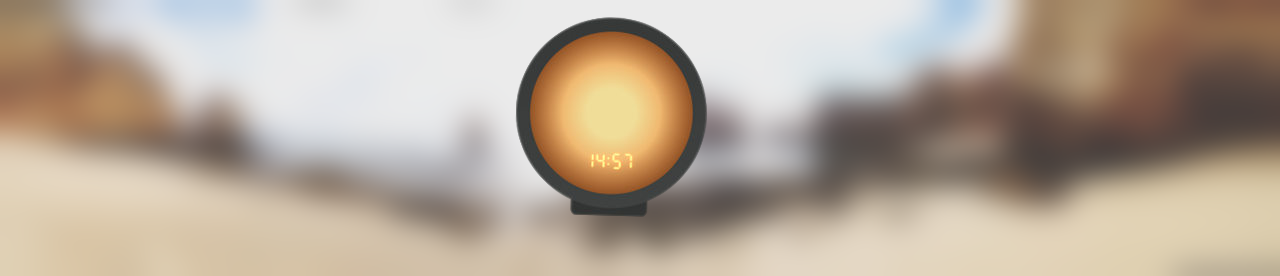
14:57
